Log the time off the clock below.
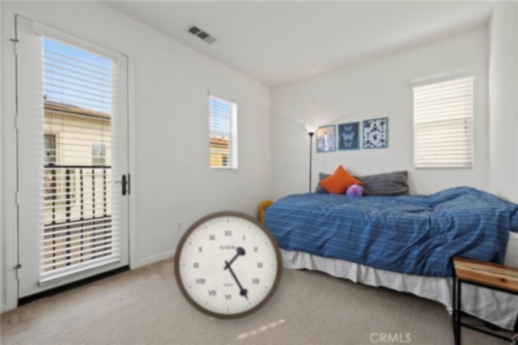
1:25
